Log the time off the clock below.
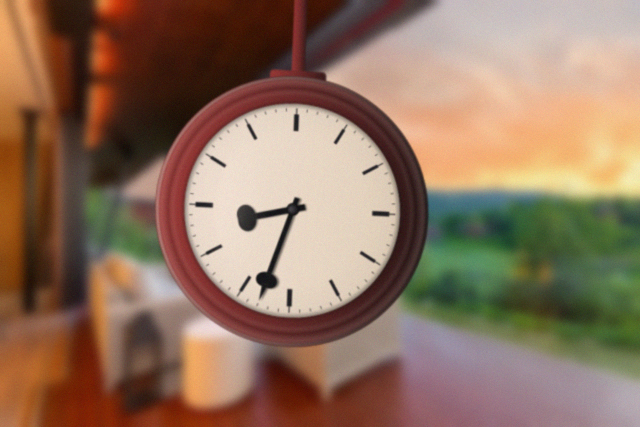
8:33
